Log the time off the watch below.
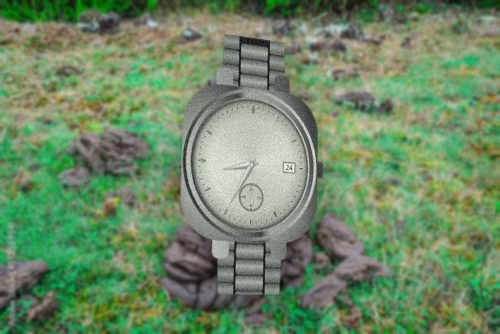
8:35
